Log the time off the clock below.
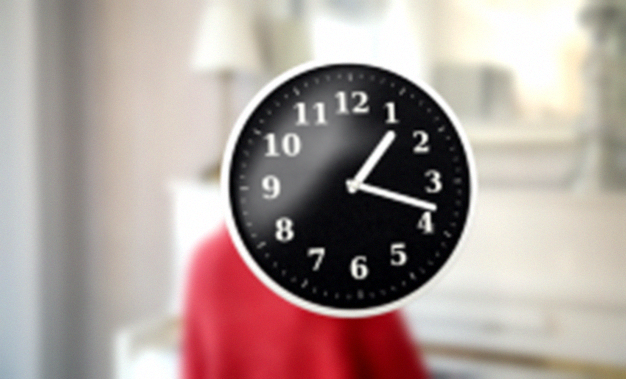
1:18
